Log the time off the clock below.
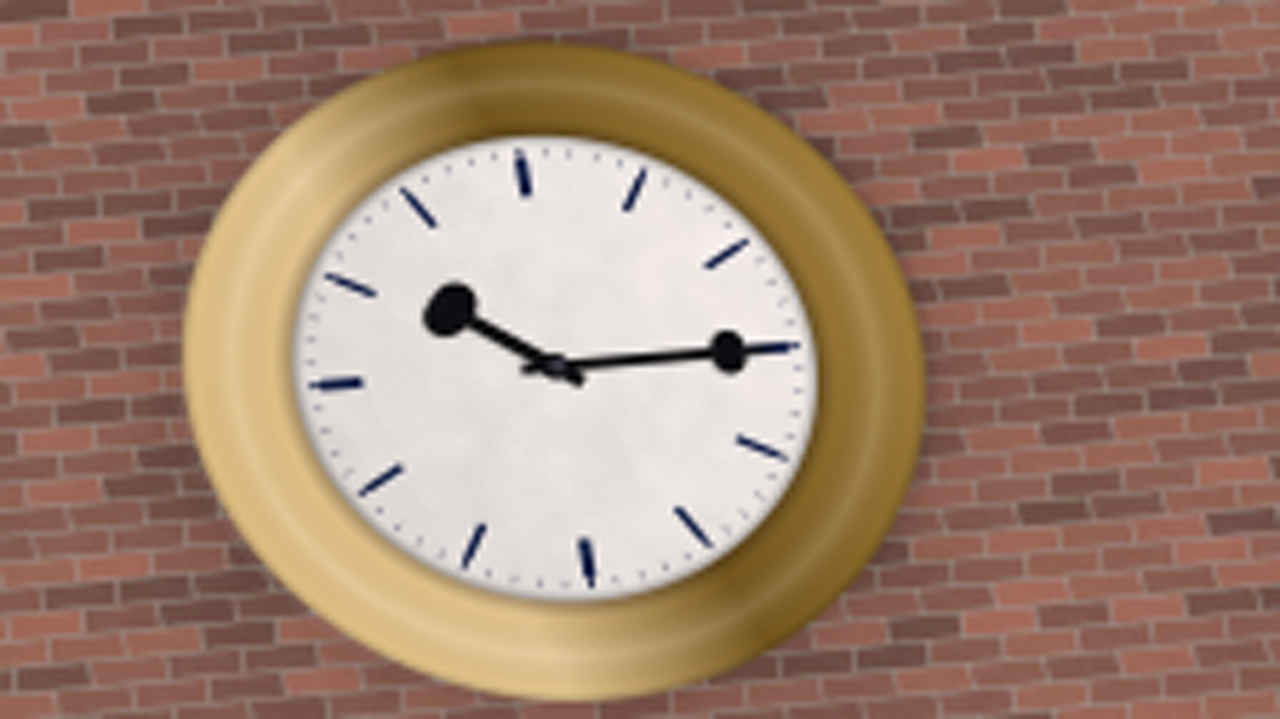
10:15
